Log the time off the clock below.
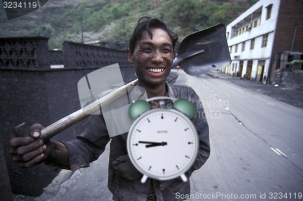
8:46
